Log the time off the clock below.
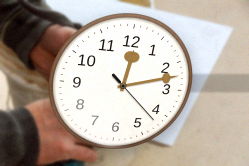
12:12:22
